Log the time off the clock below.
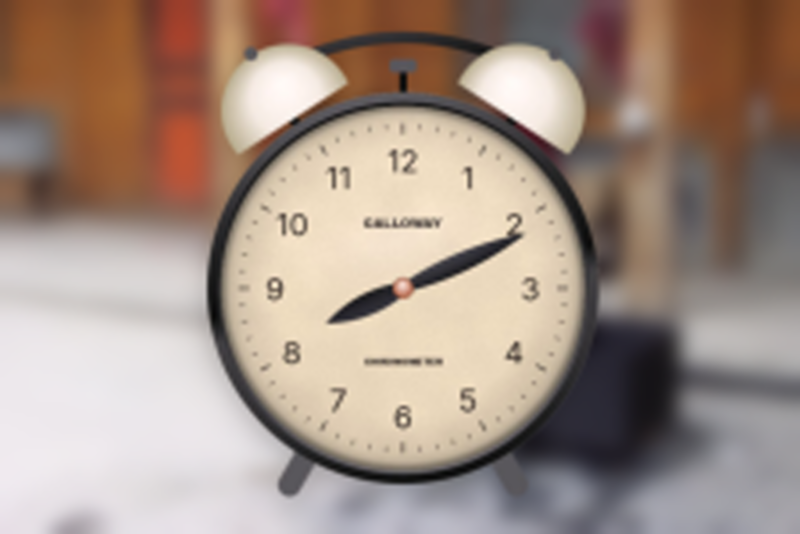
8:11
